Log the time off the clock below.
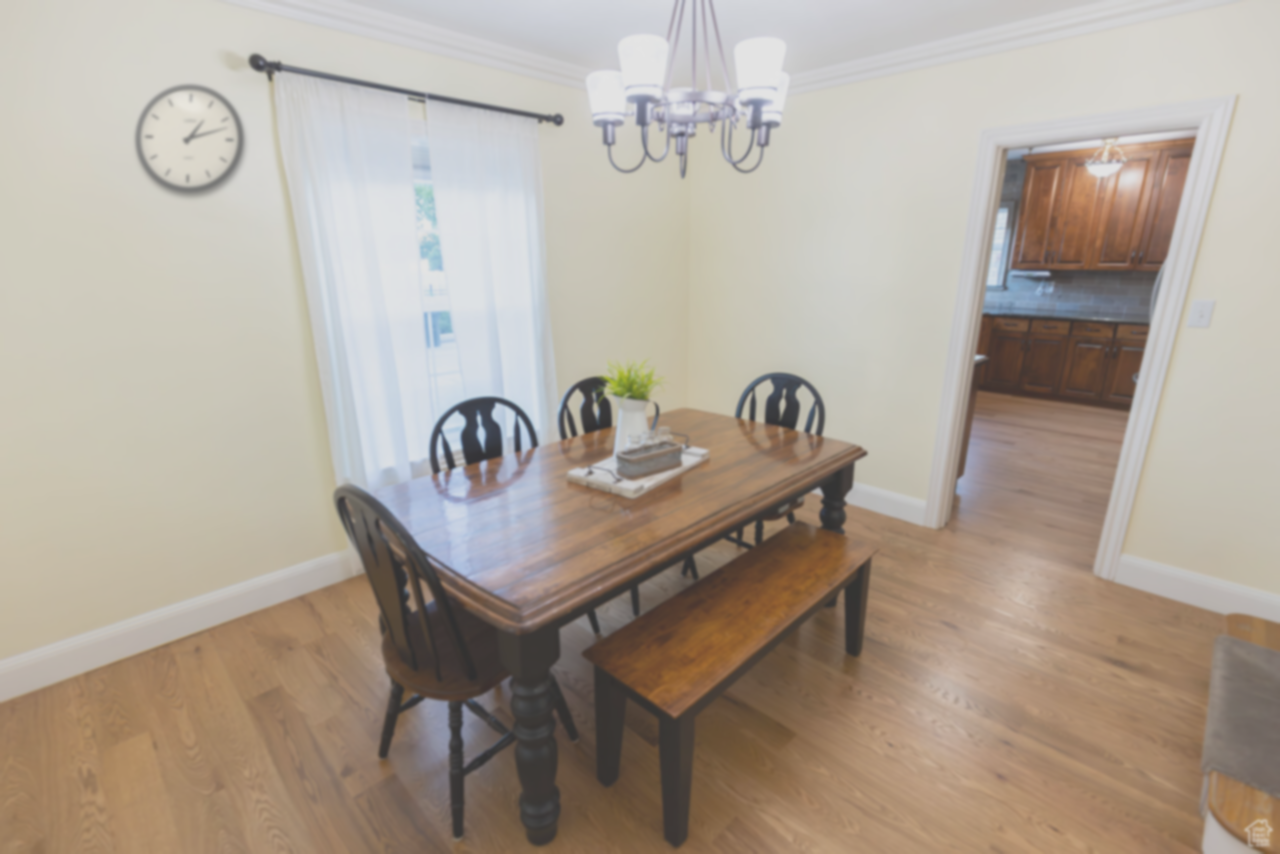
1:12
